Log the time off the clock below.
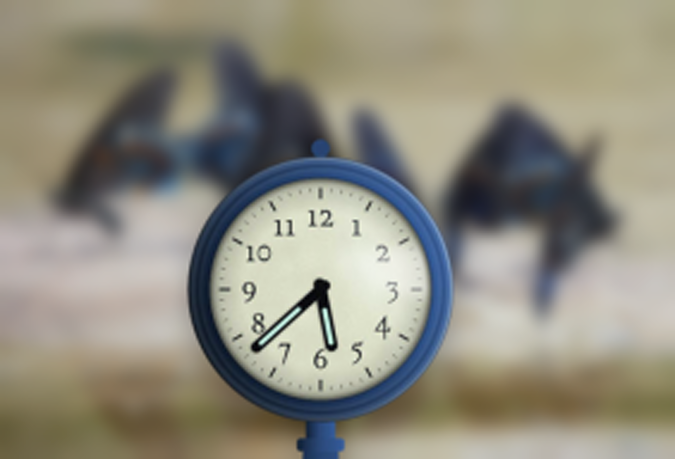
5:38
